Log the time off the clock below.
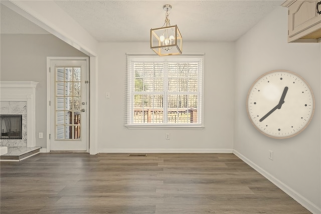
12:38
